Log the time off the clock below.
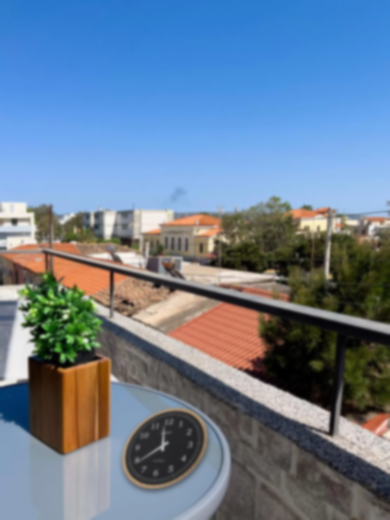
11:39
